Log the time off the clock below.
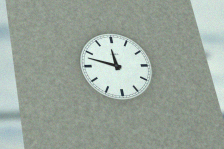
11:48
